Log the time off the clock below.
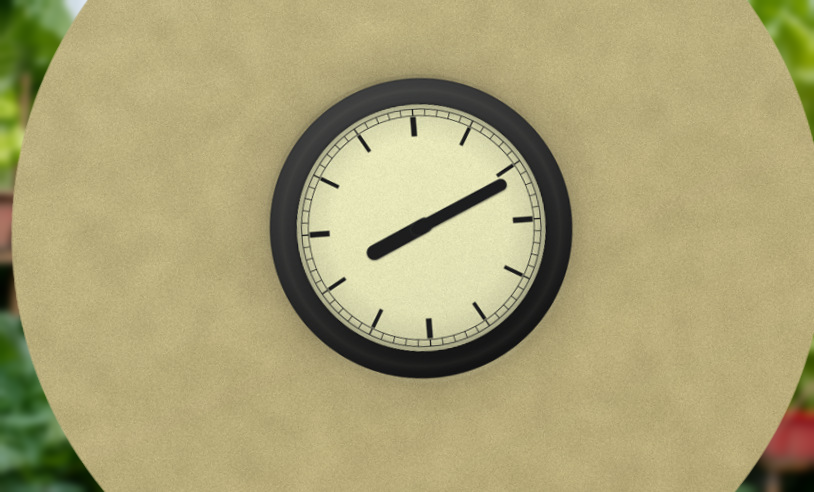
8:11
